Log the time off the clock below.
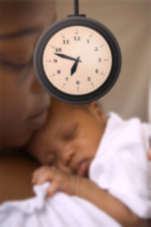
6:48
